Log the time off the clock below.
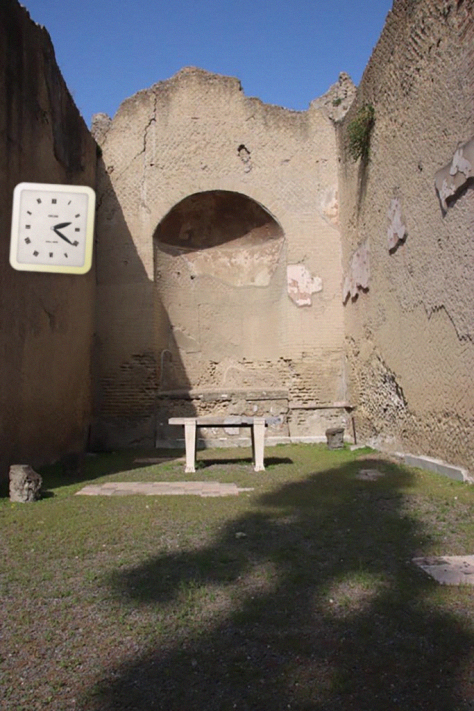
2:21
